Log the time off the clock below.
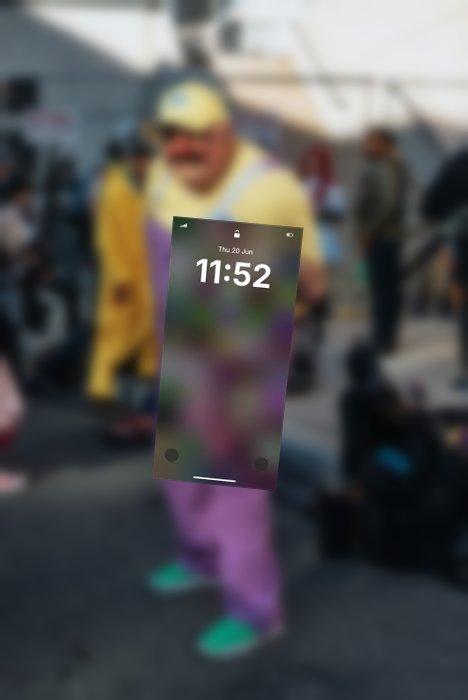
11:52
